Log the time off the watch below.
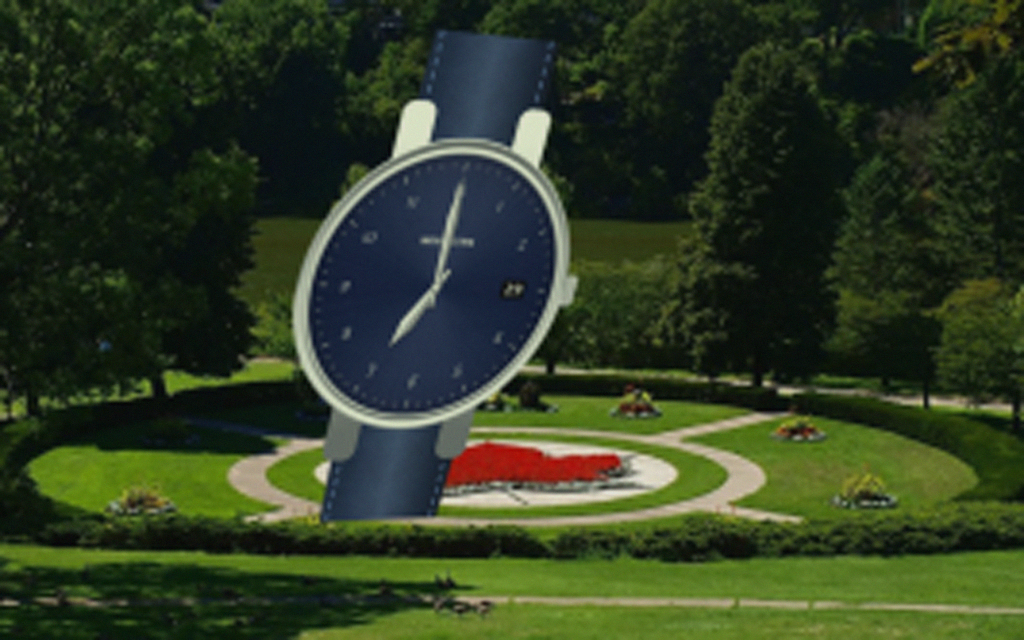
7:00
